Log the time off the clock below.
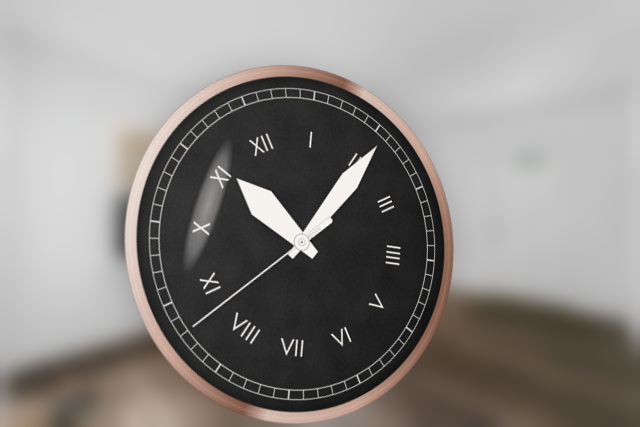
11:10:43
